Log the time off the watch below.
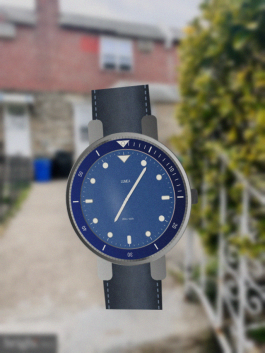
7:06
